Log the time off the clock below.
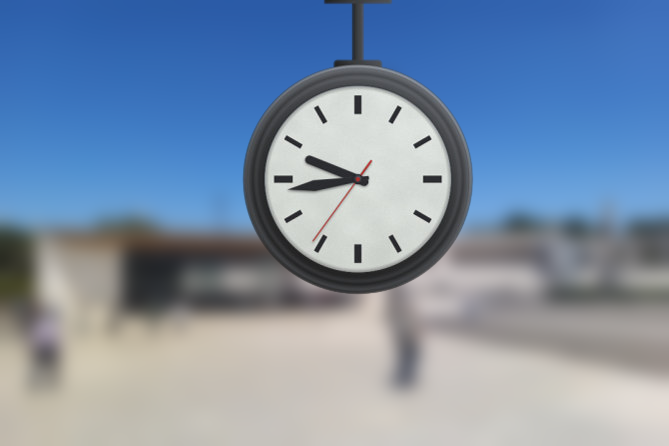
9:43:36
